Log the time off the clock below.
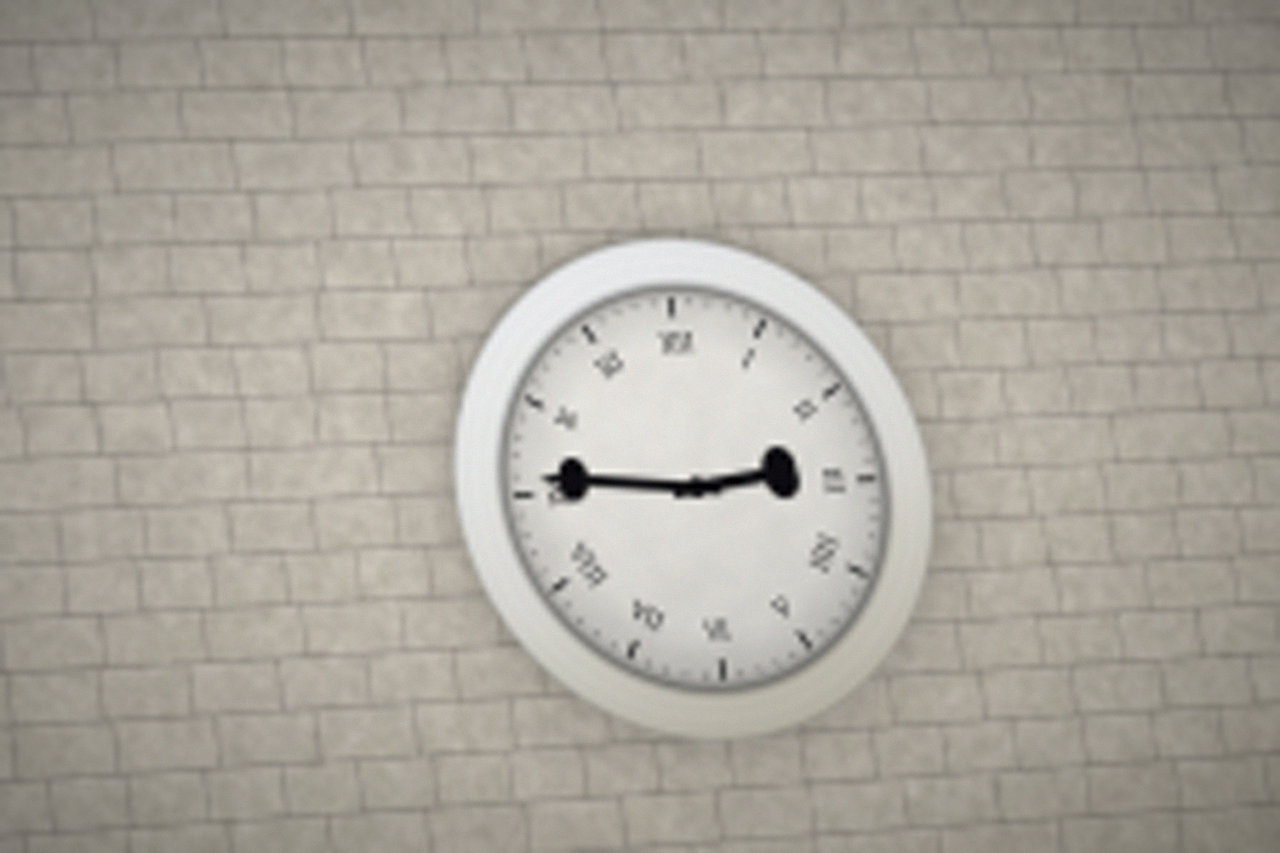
2:46
